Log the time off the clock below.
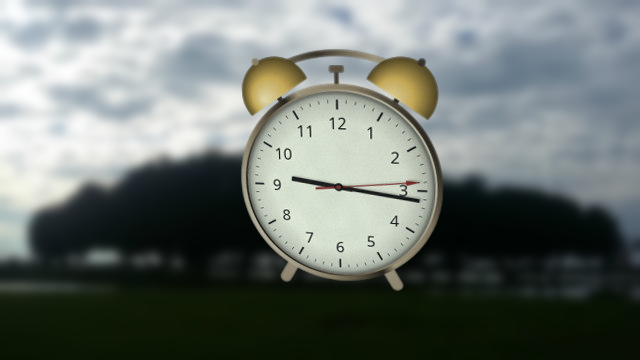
9:16:14
